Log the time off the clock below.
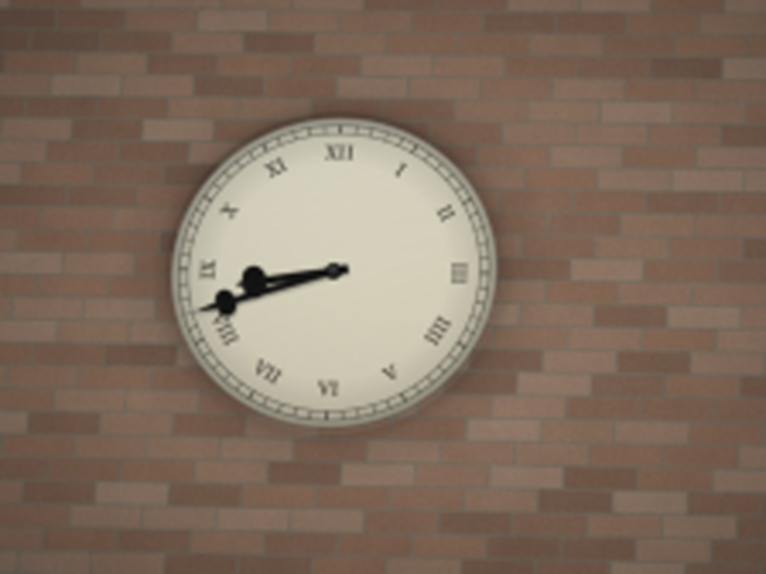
8:42
